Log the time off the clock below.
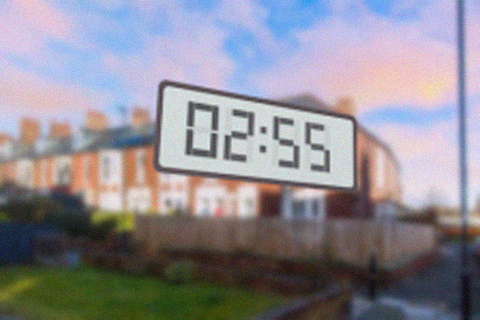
2:55
